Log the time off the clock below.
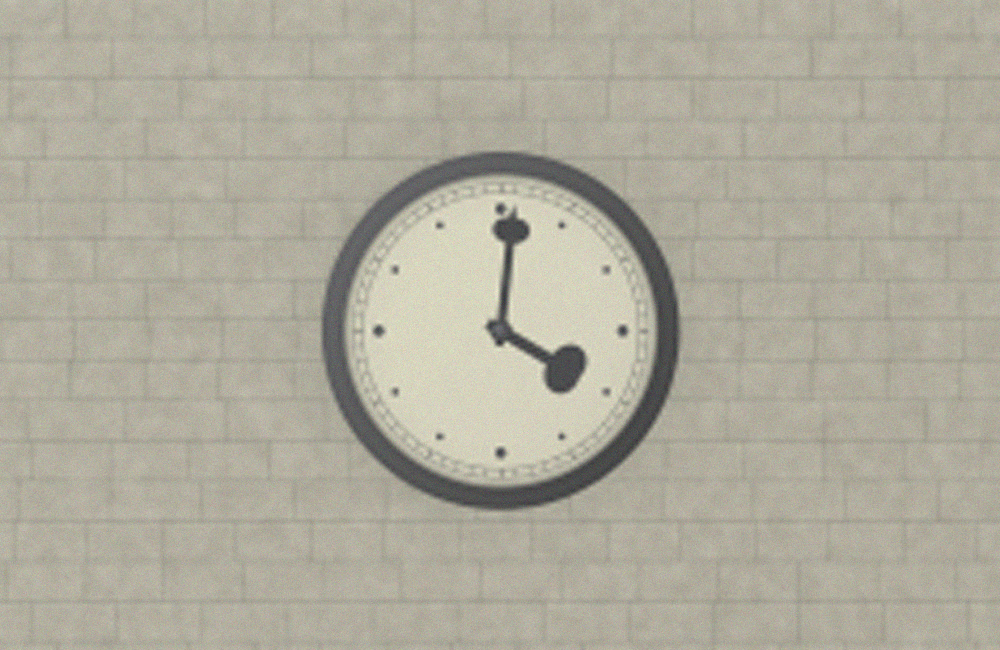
4:01
